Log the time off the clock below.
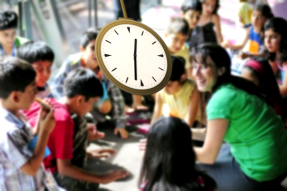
12:32
